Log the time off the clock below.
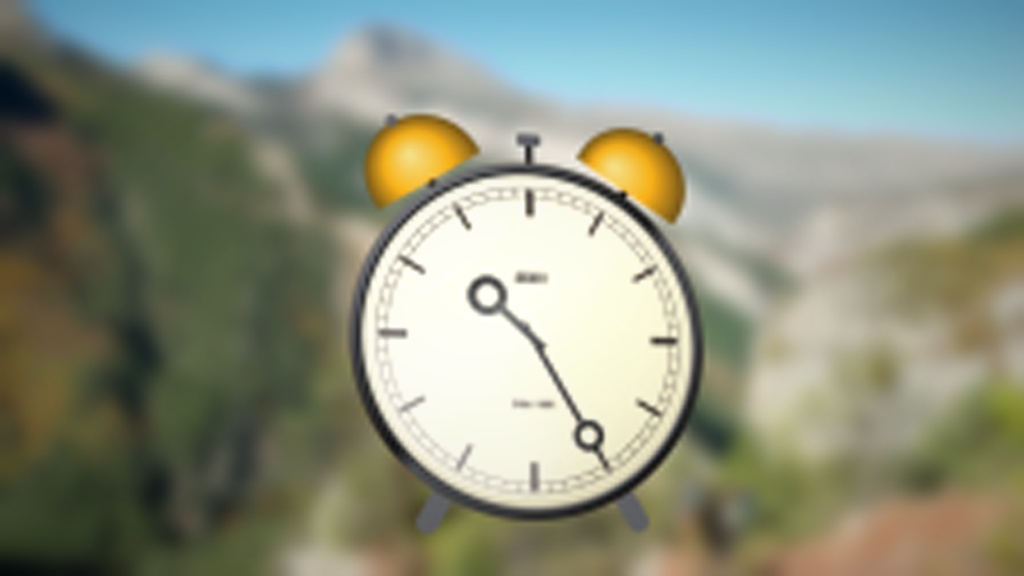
10:25
